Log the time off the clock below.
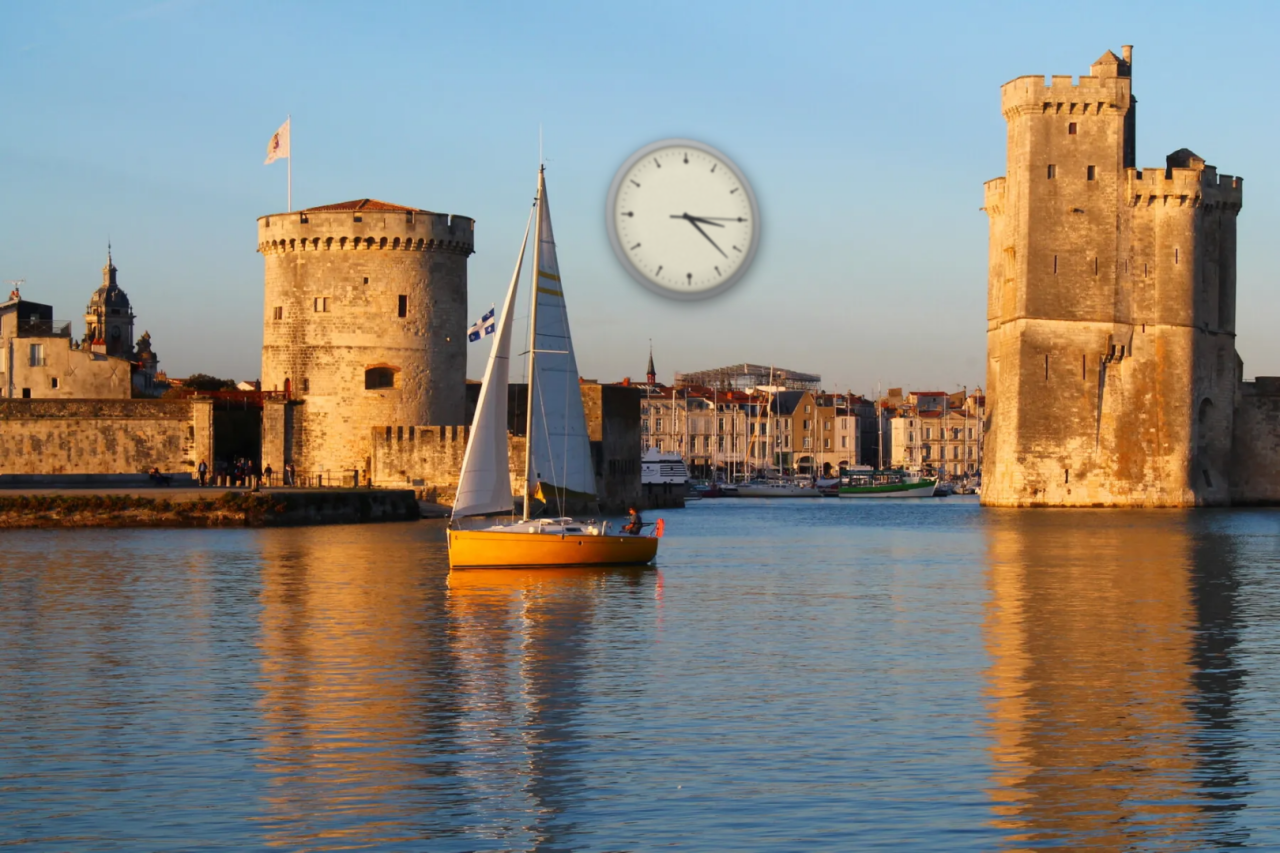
3:22:15
